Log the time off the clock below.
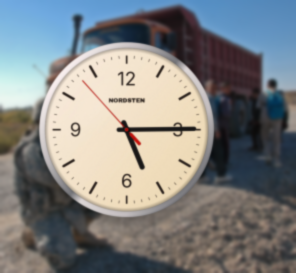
5:14:53
